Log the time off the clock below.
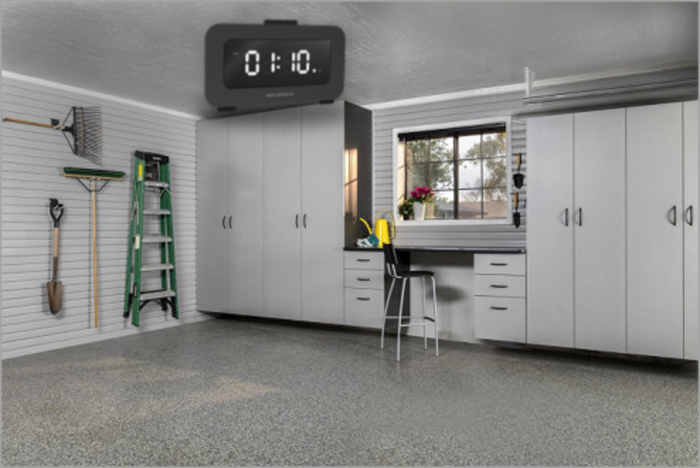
1:10
